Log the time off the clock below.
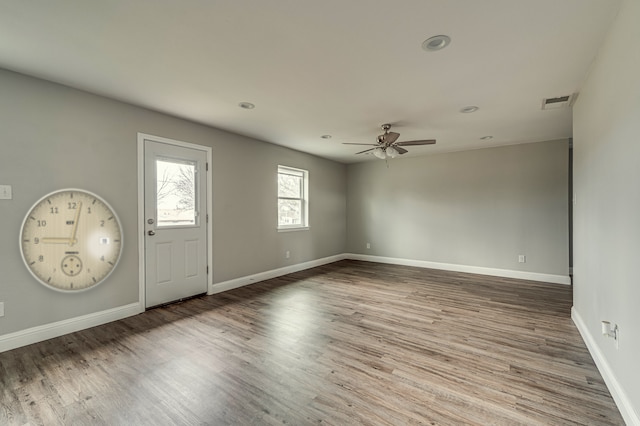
9:02
